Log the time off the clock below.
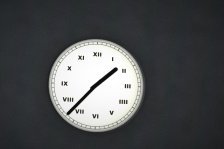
1:37
